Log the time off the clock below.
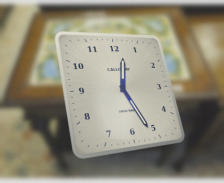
12:26
